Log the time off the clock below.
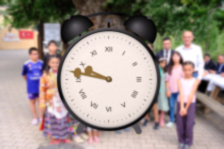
9:47
